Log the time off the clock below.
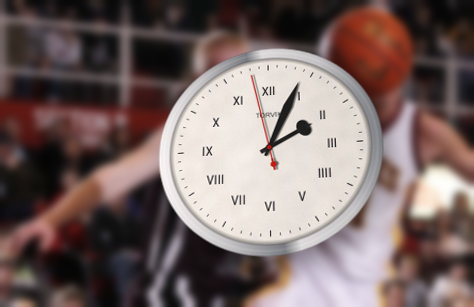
2:03:58
